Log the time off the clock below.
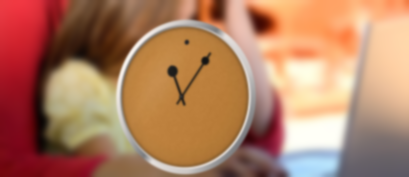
11:05
